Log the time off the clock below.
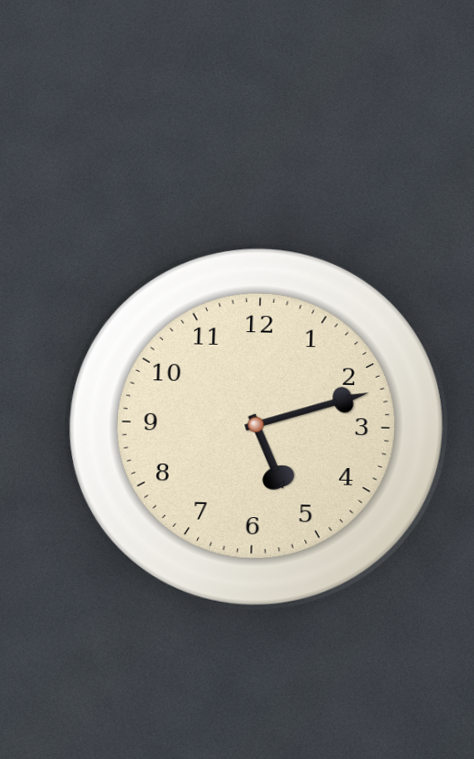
5:12
